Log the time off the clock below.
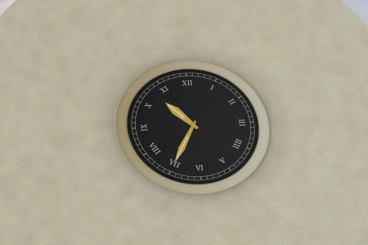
10:35
